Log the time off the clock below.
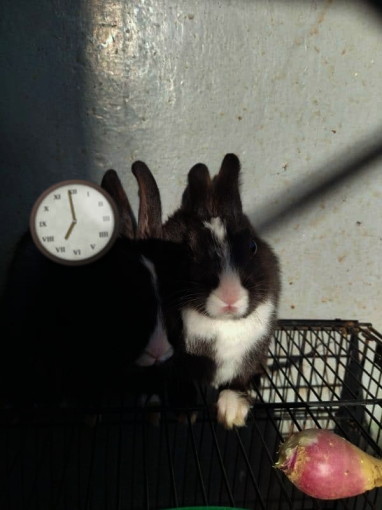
6:59
